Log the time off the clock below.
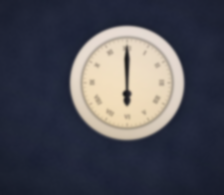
6:00
